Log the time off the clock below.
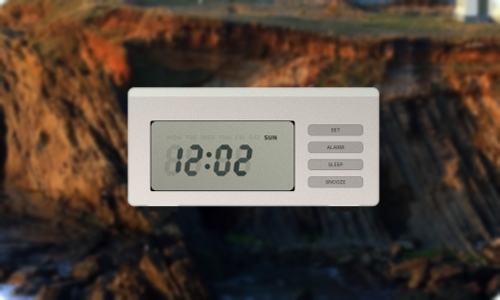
12:02
